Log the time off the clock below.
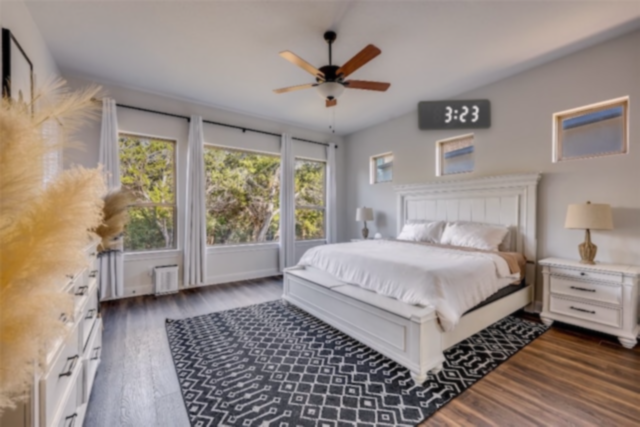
3:23
